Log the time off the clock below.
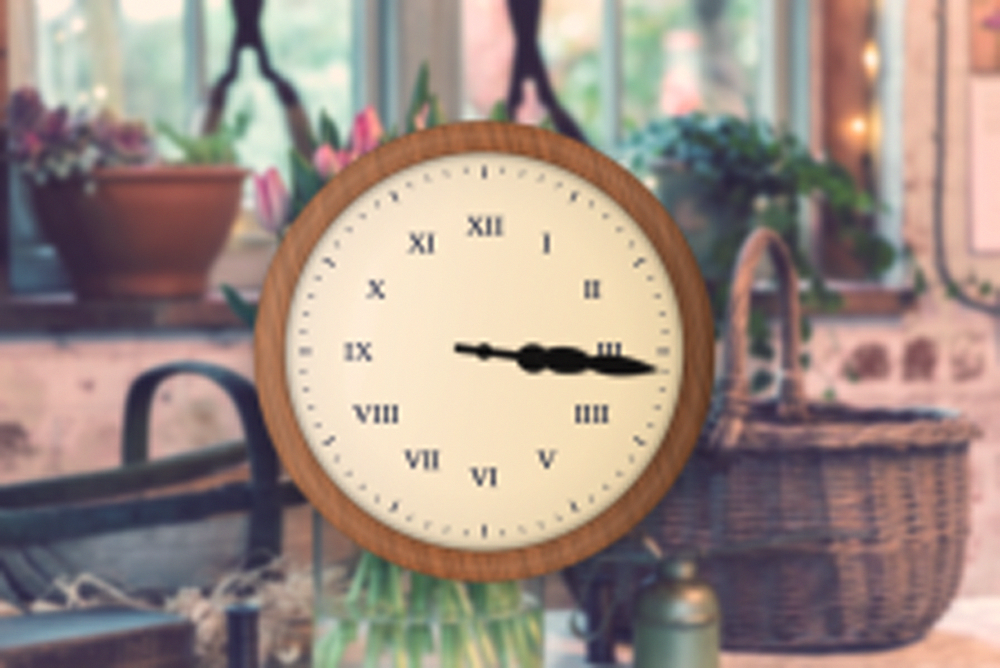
3:16
